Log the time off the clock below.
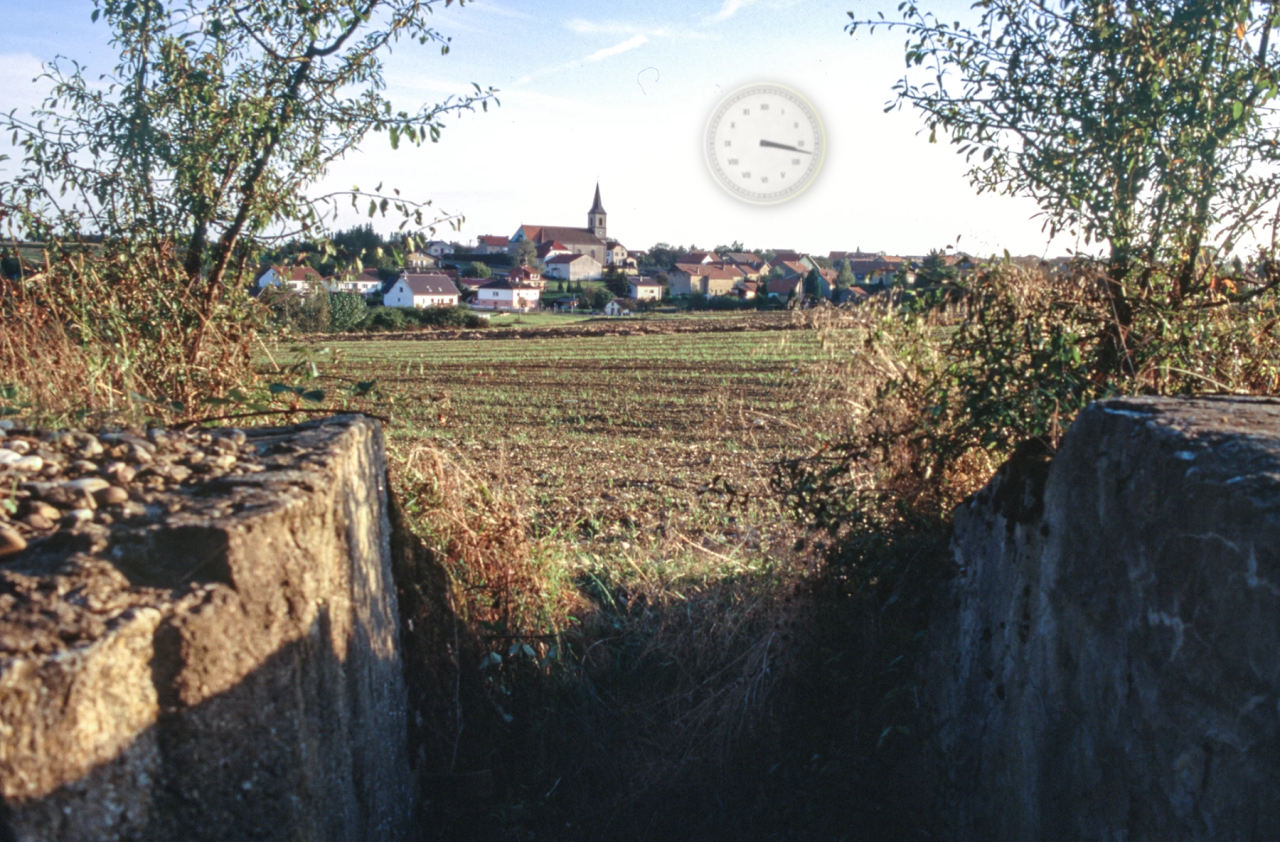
3:17
